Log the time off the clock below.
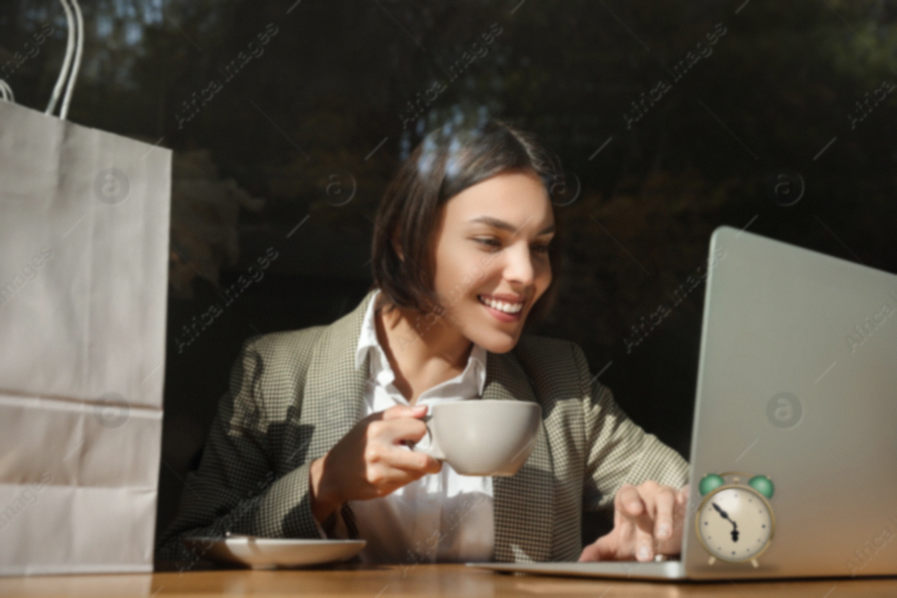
5:52
